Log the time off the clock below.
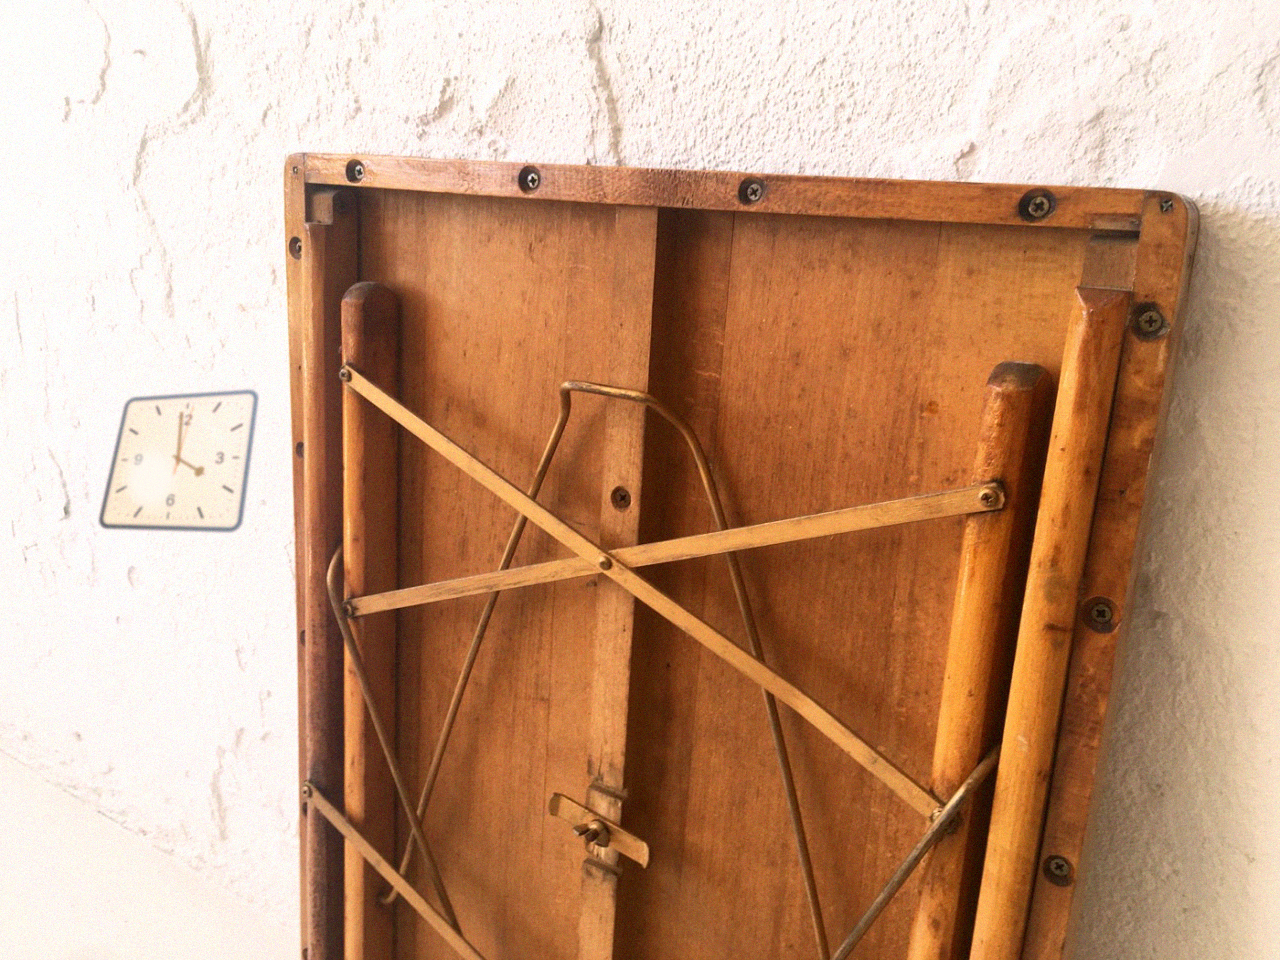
3:59:01
